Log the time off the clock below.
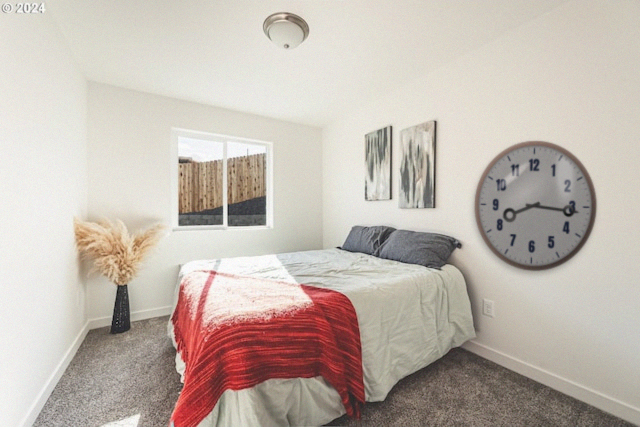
8:16
